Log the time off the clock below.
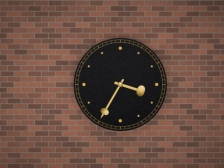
3:35
